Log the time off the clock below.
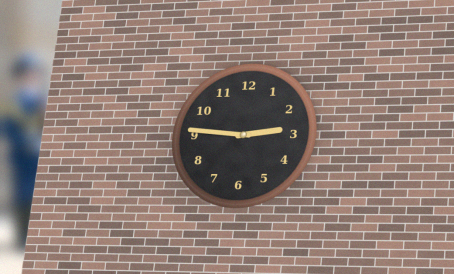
2:46
